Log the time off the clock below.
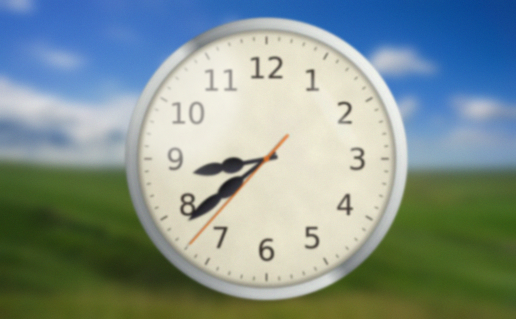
8:38:37
